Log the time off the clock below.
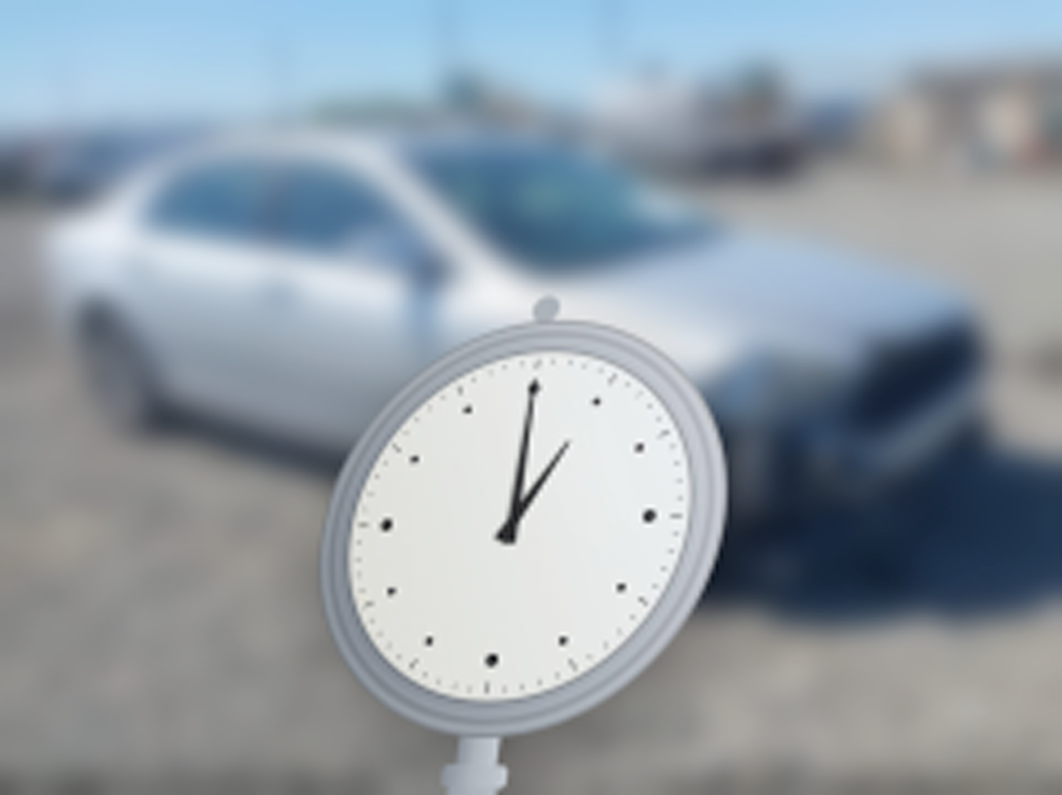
1:00
